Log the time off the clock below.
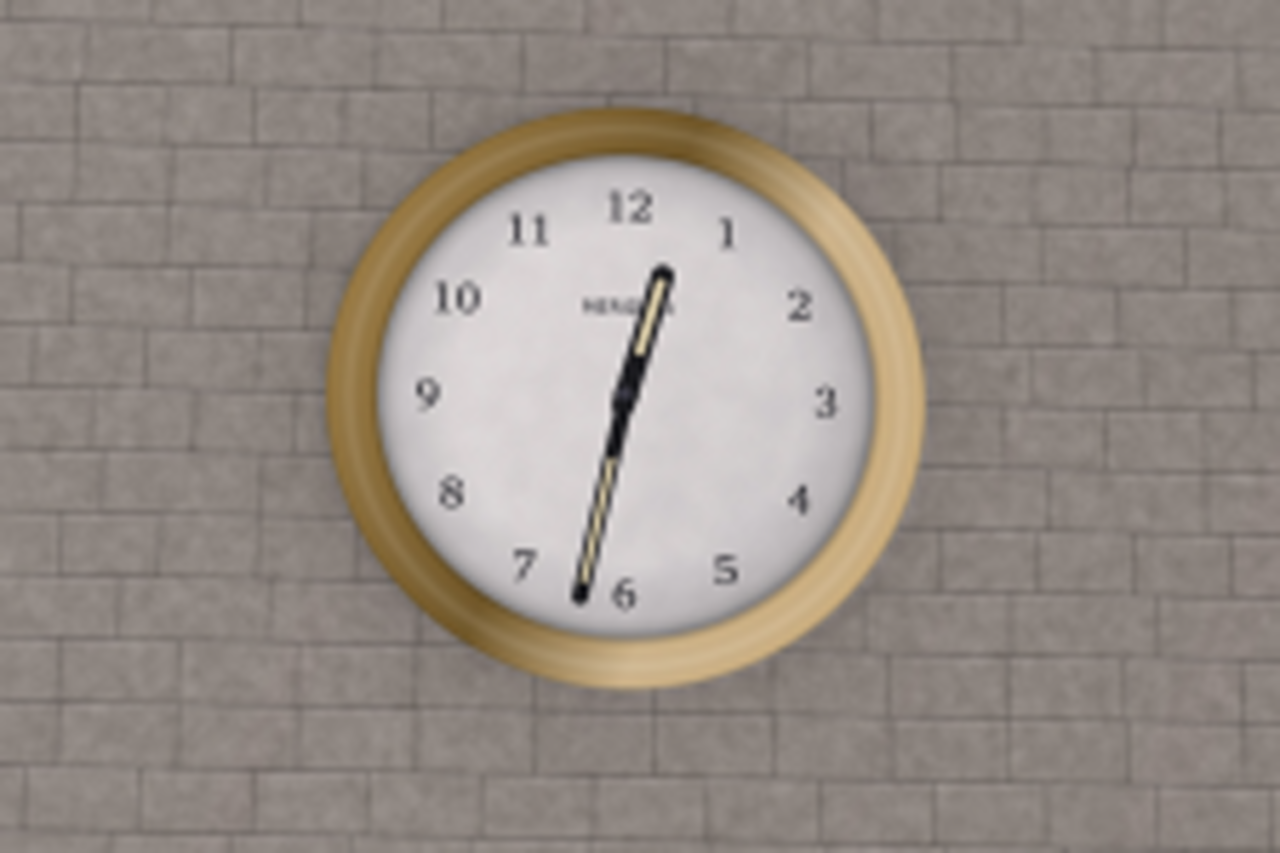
12:32
